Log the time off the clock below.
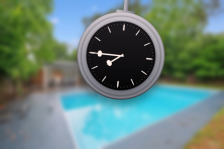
7:45
